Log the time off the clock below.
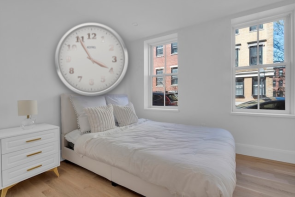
3:55
